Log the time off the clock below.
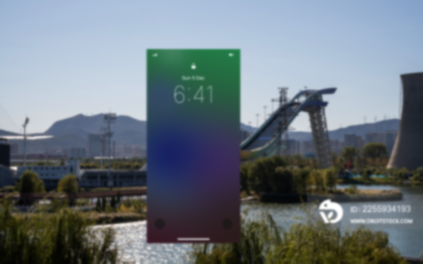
6:41
